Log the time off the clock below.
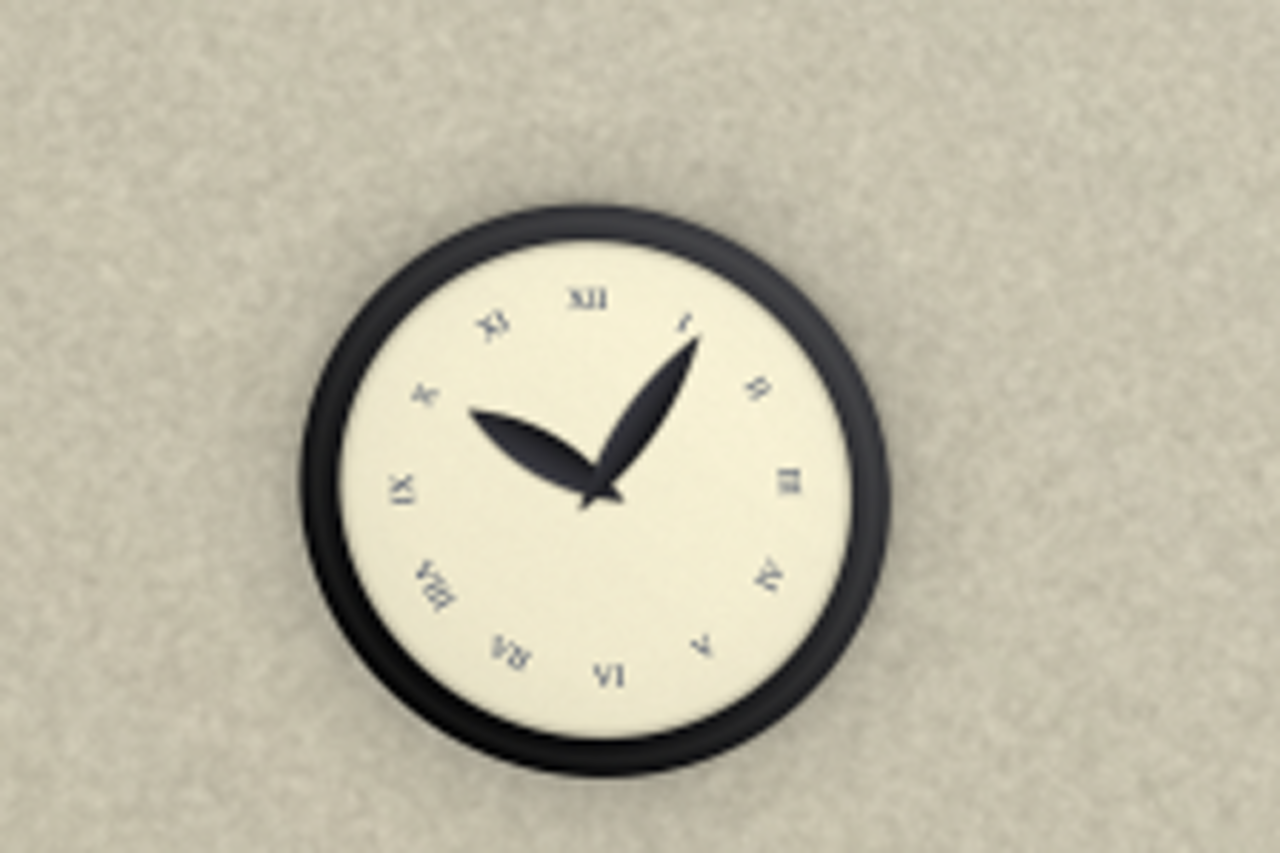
10:06
